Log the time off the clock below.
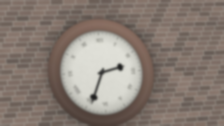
2:34
